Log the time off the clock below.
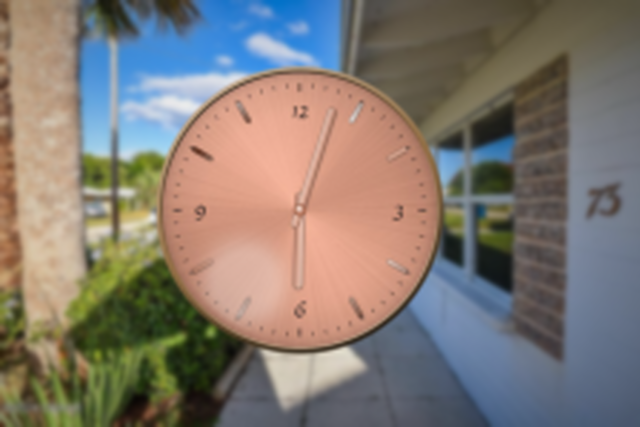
6:03
